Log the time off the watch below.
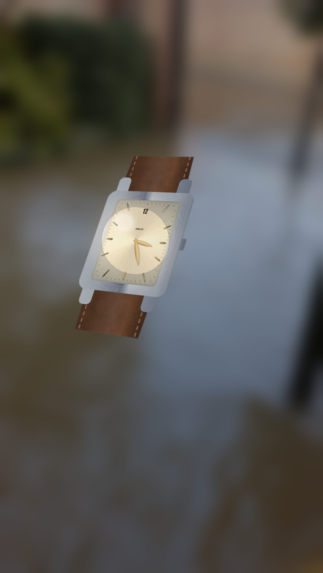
3:26
